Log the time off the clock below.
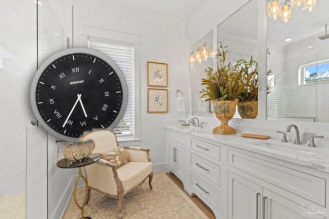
5:36
